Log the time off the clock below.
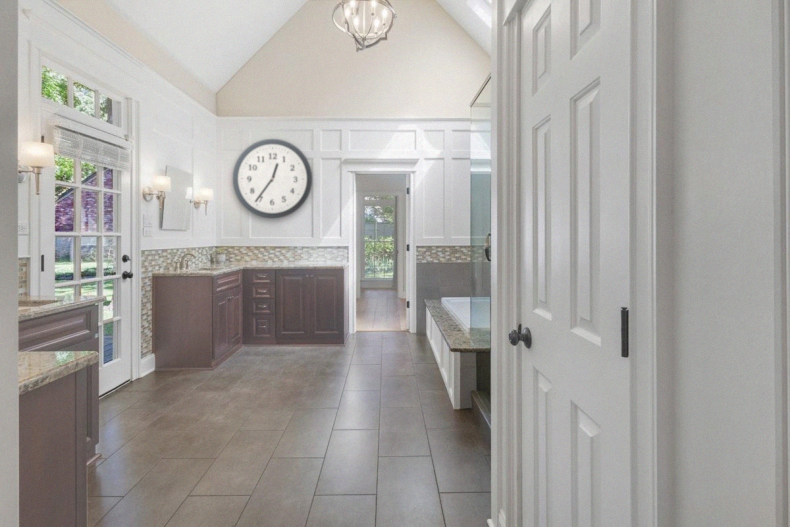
12:36
